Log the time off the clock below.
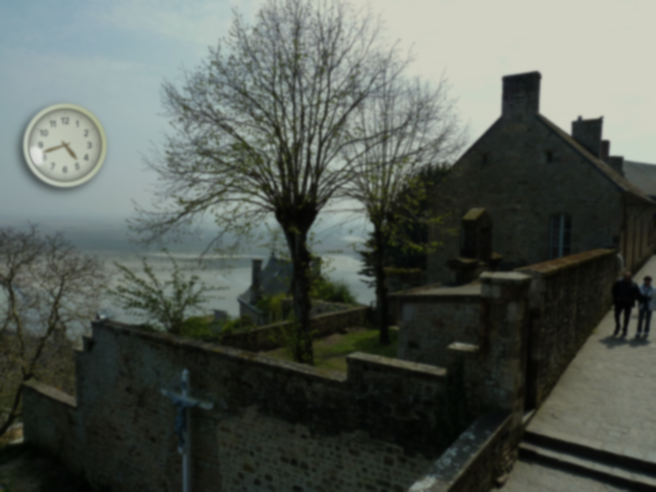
4:42
